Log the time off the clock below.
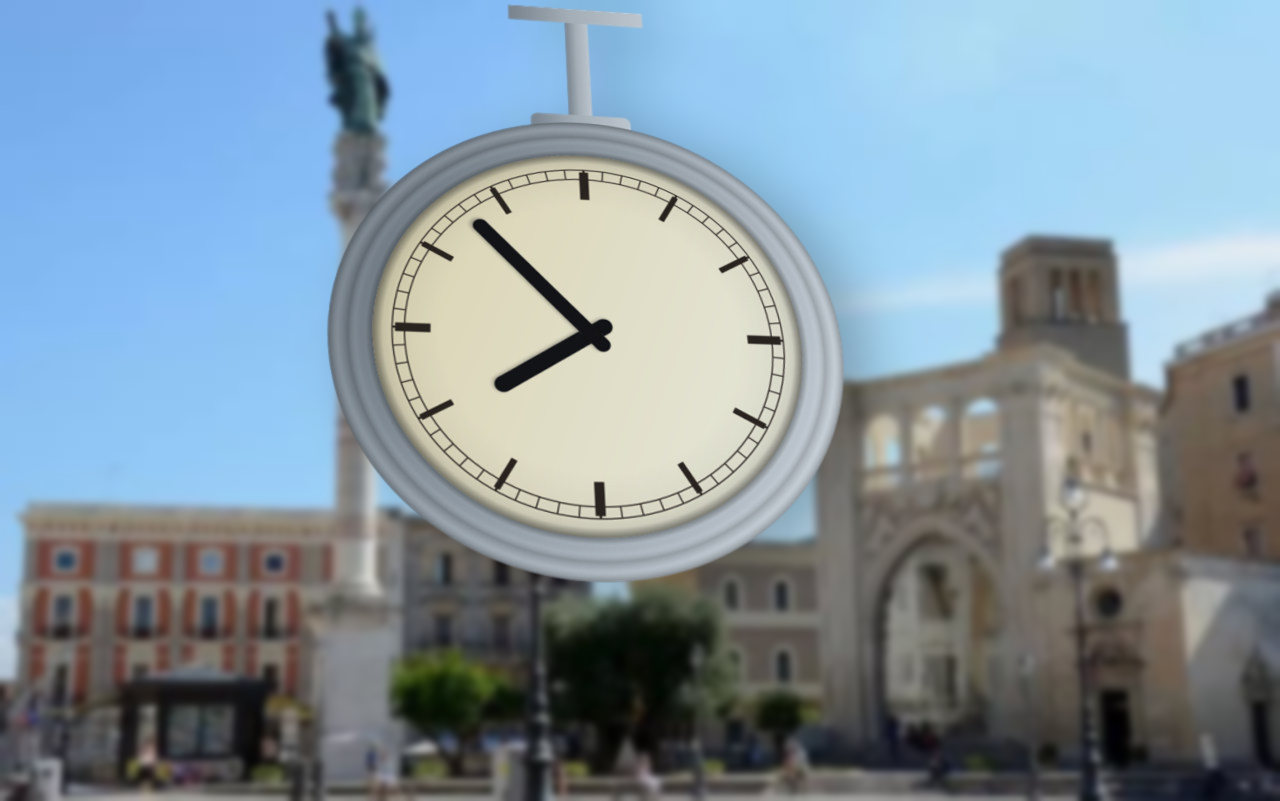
7:53
